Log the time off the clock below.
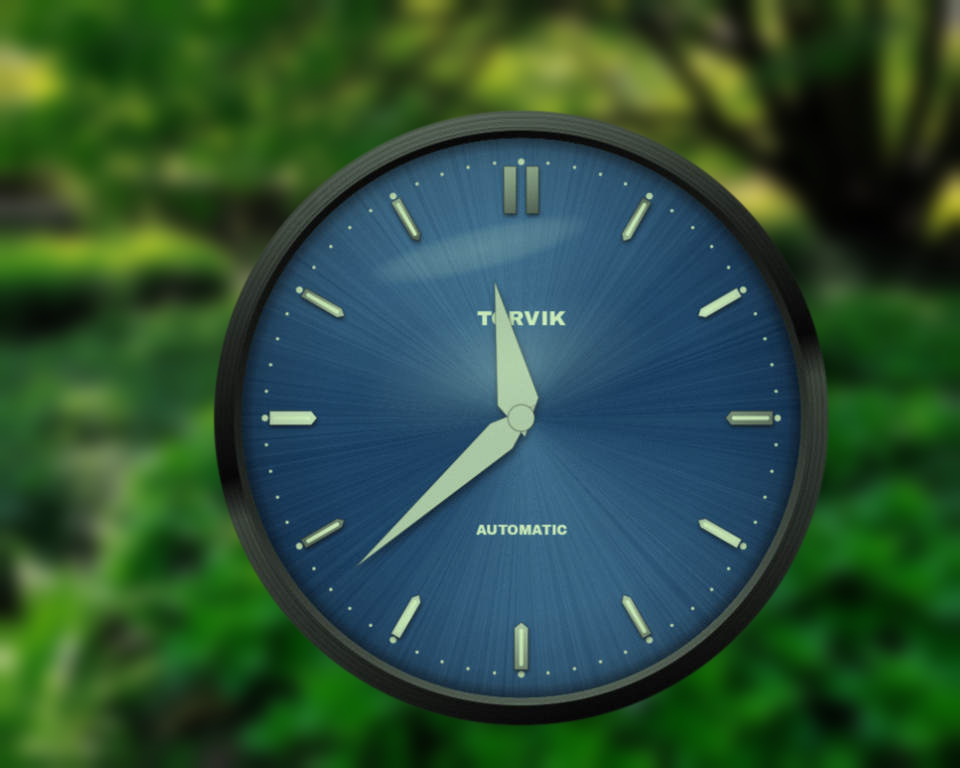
11:38
